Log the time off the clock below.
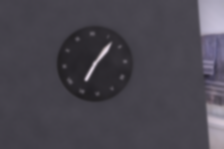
7:07
